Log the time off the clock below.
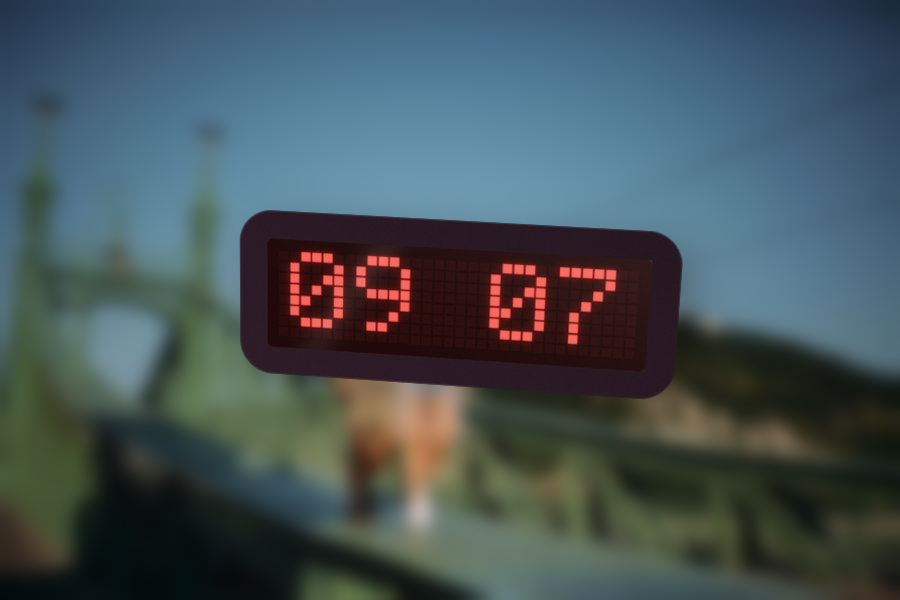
9:07
